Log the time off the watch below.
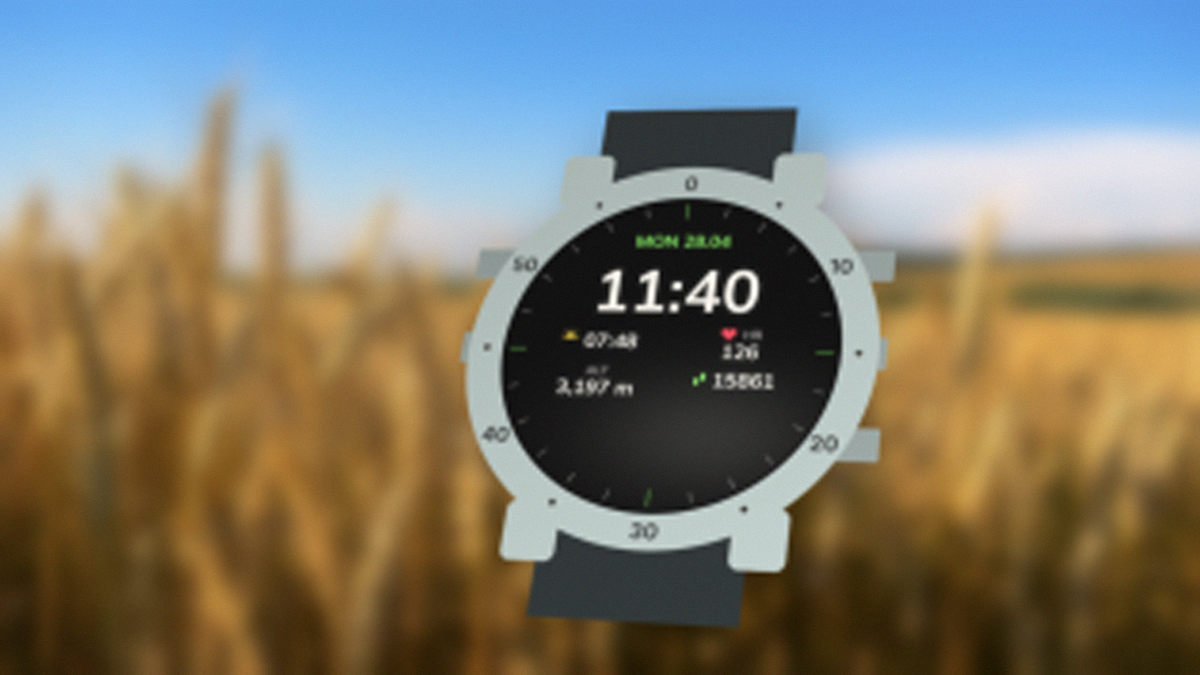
11:40
